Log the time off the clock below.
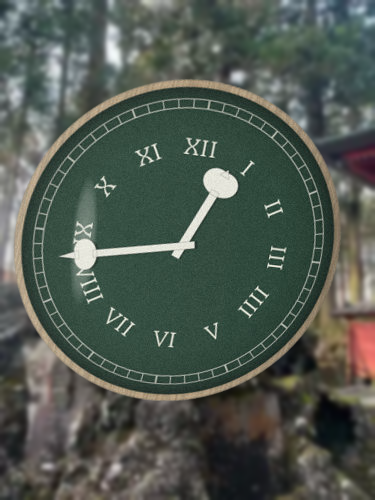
12:43
